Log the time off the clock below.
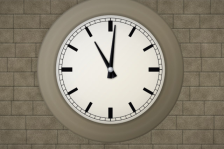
11:01
